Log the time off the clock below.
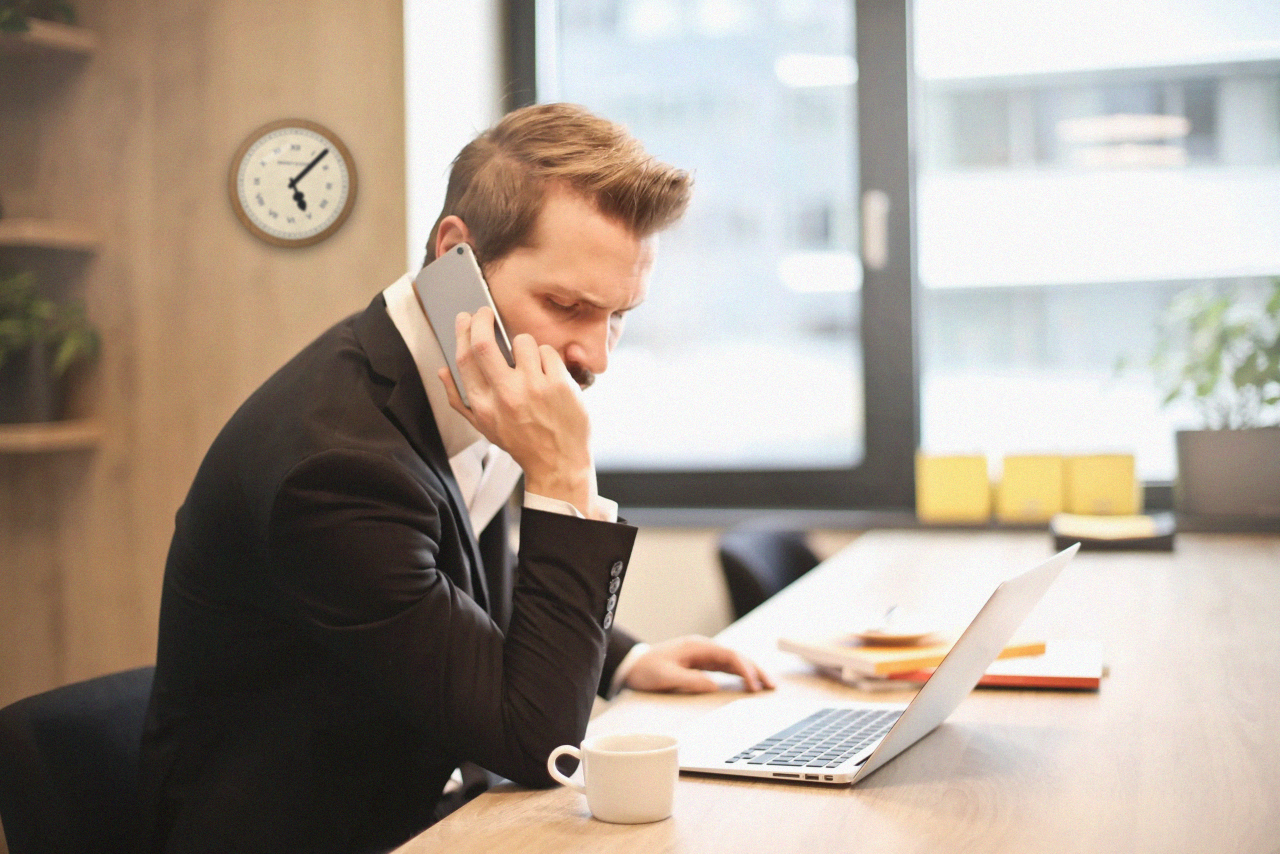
5:07
